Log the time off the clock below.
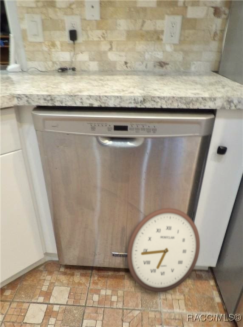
6:44
